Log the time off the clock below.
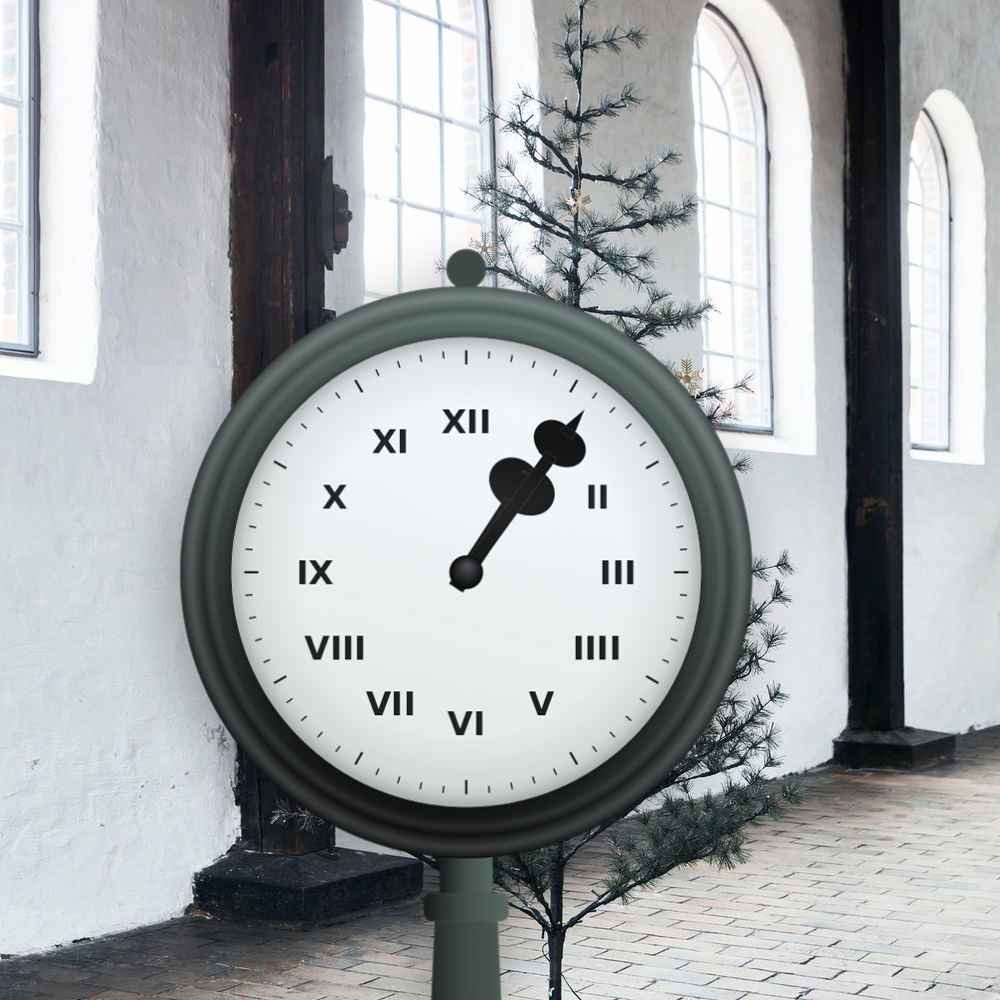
1:06
